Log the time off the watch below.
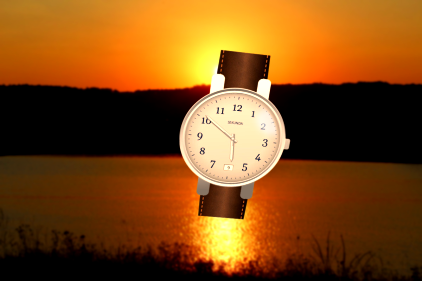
5:51
